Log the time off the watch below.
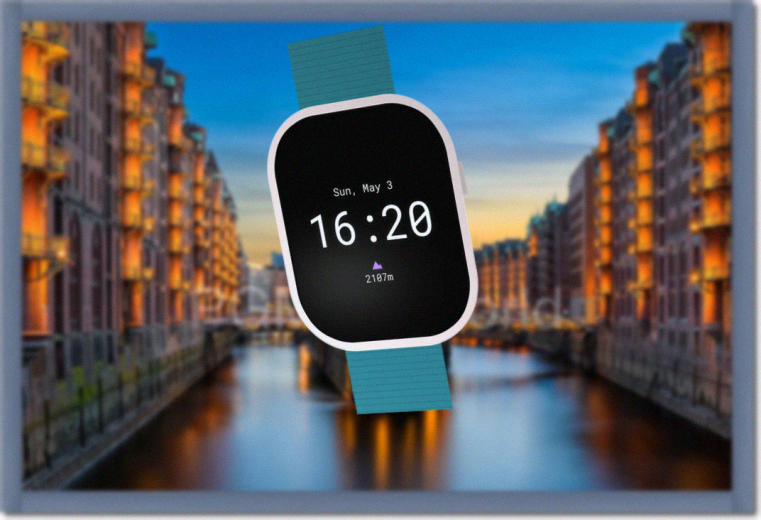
16:20
